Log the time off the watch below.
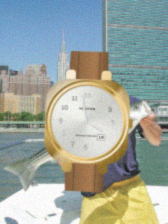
3:58
